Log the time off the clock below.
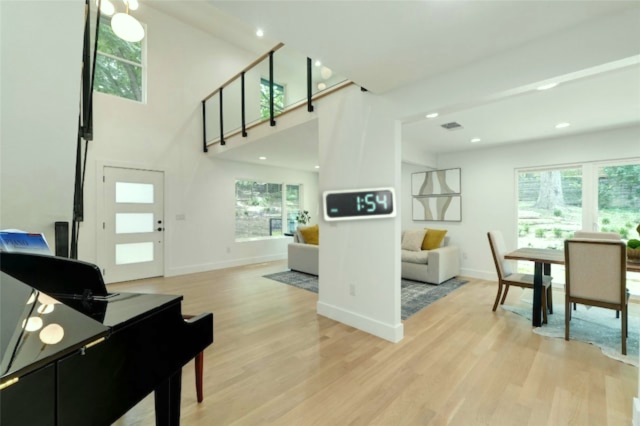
1:54
